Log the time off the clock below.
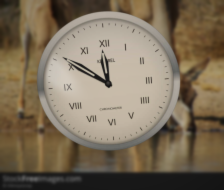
11:51
